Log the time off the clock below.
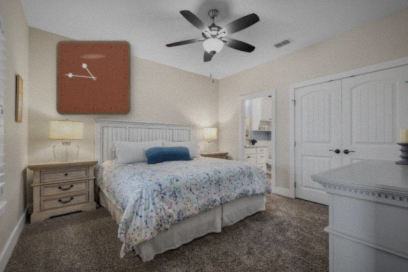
10:46
